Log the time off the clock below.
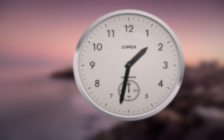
1:32
